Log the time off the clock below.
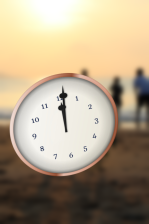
12:01
